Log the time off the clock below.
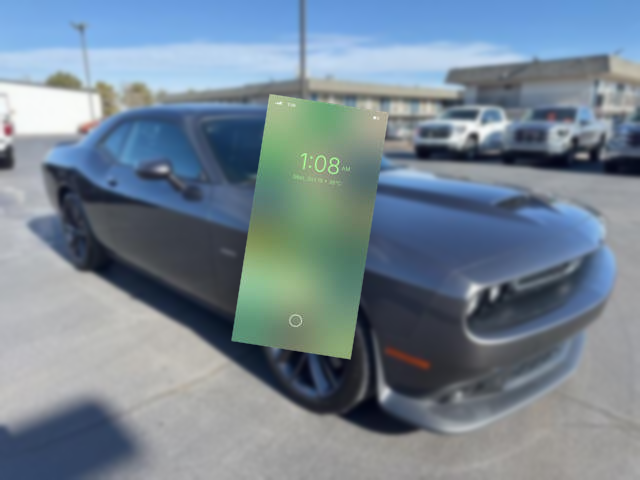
1:08
